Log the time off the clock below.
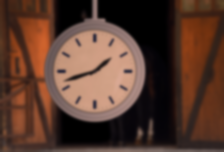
1:42
